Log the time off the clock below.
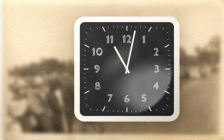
11:02
